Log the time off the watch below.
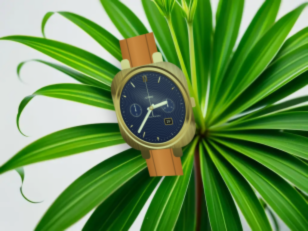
2:37
